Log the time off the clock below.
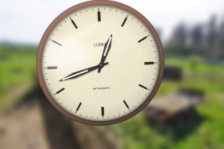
12:42
